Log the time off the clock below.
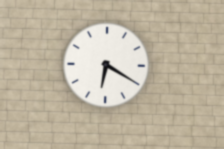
6:20
